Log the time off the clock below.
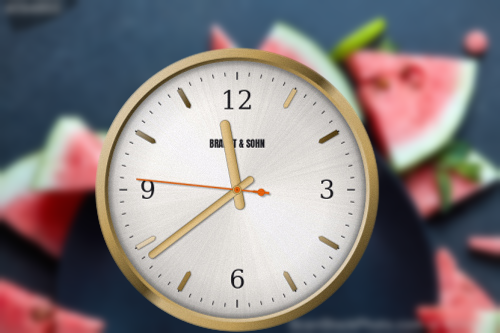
11:38:46
